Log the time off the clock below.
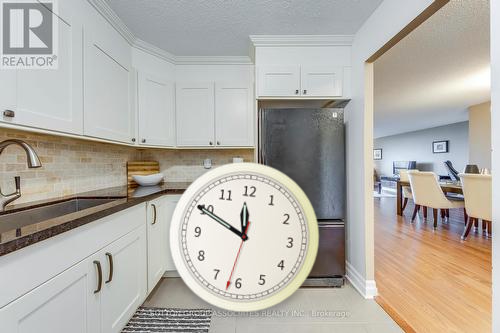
11:49:32
